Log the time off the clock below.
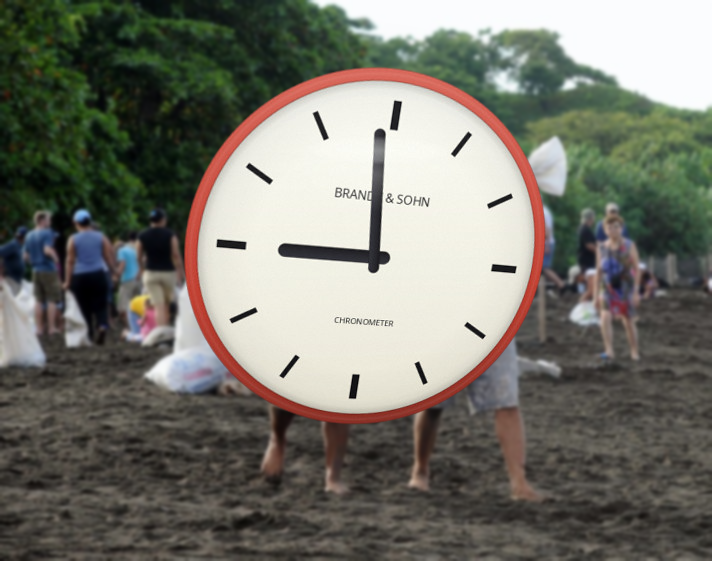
8:59
